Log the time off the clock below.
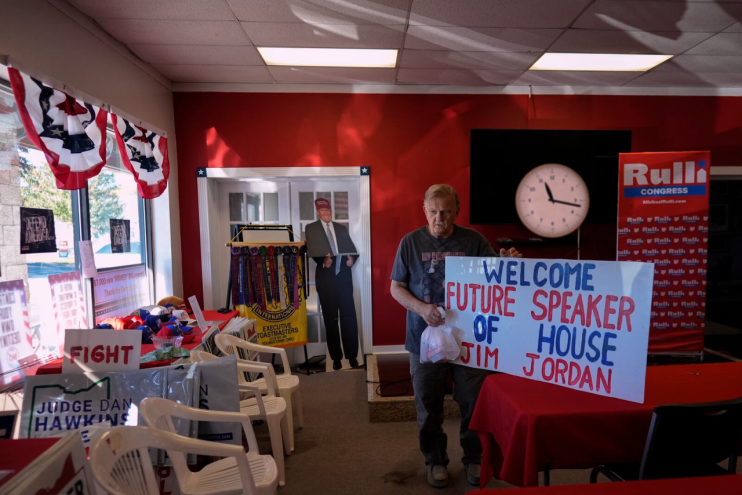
11:17
